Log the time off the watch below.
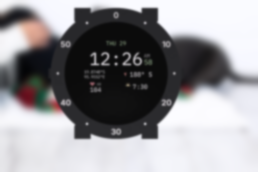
12:26
